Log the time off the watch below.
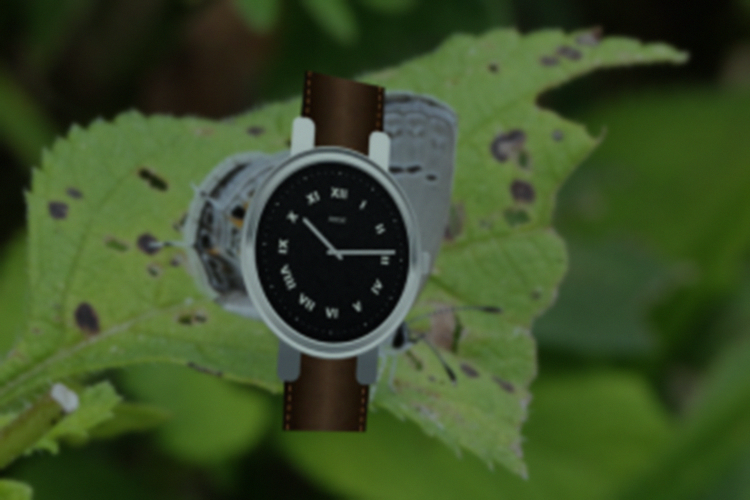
10:14
